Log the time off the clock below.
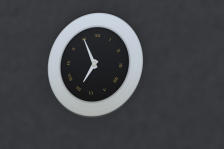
6:55
